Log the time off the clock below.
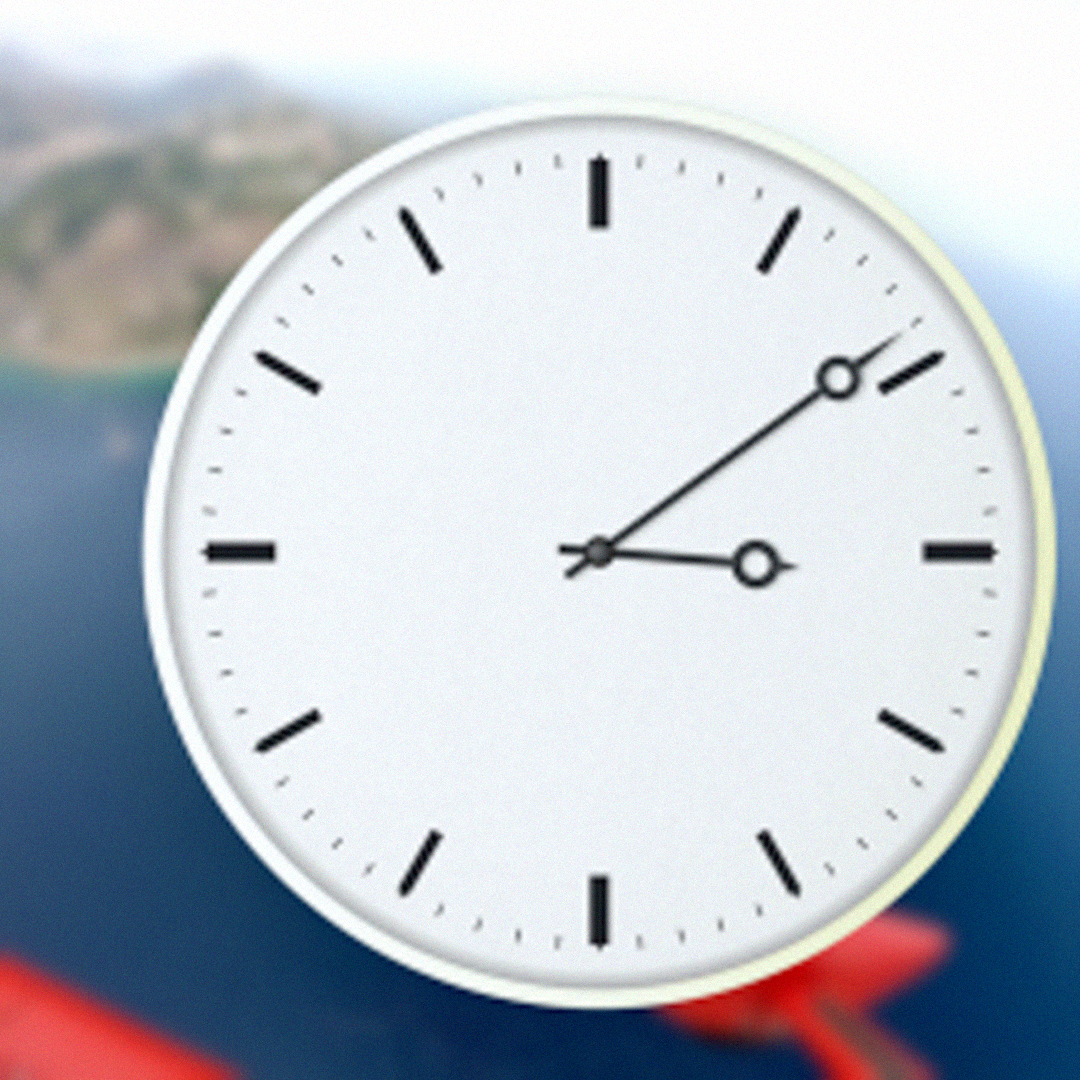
3:09
